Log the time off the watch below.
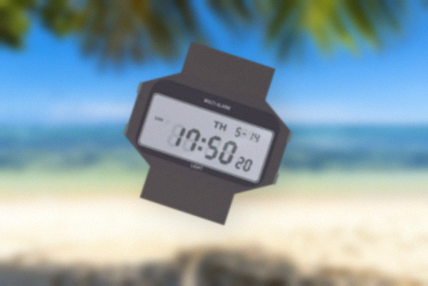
17:50:20
